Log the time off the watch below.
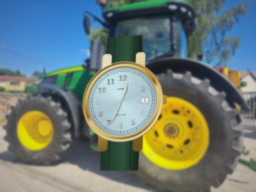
12:34
